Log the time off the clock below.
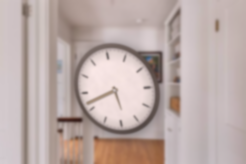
5:42
